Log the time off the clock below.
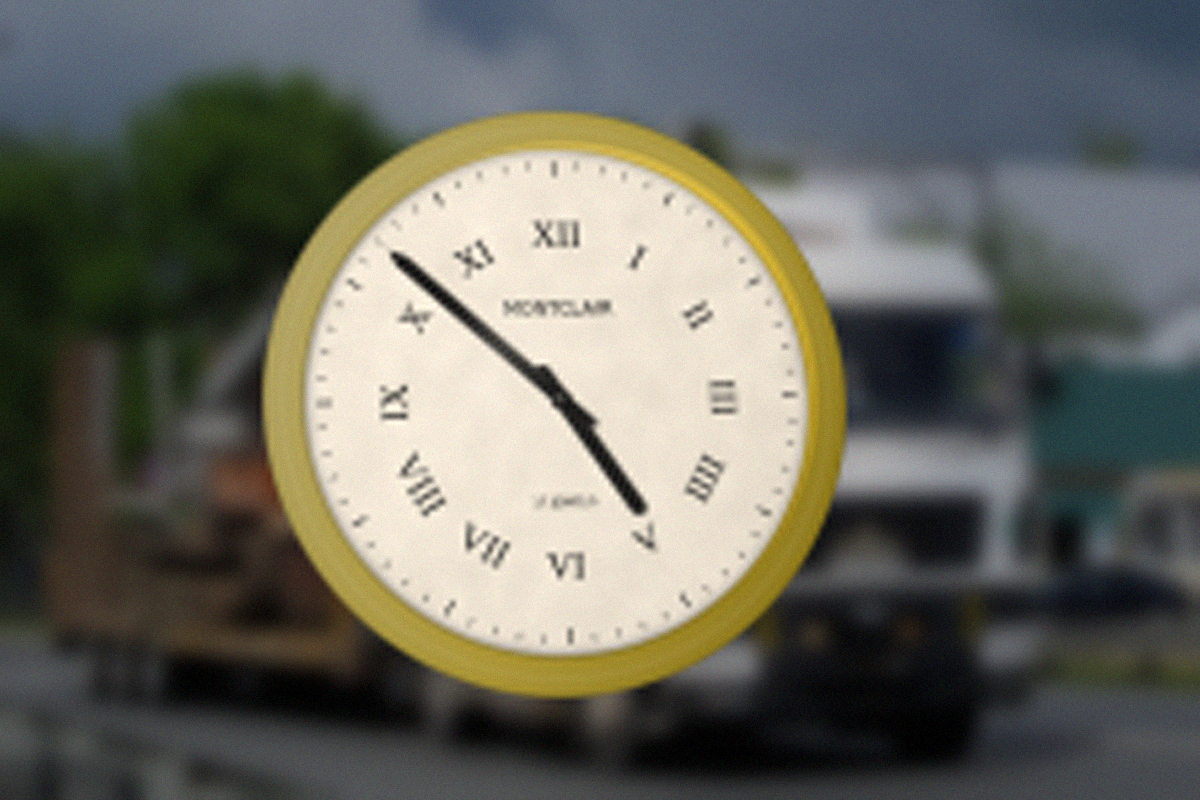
4:52
